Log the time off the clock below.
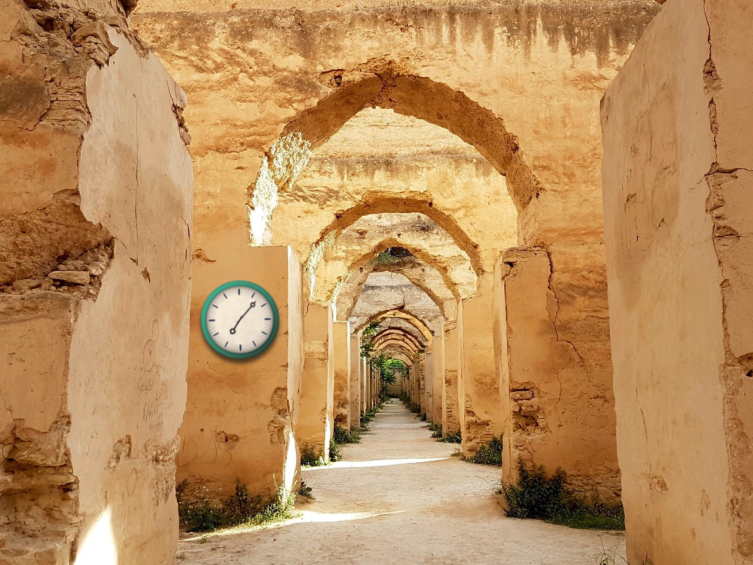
7:07
